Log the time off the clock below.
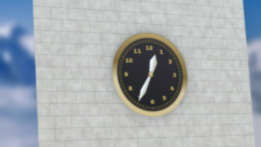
12:35
